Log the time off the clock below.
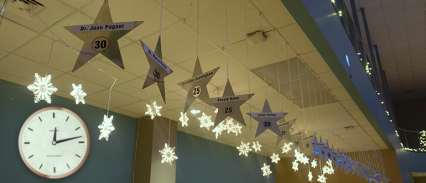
12:13
